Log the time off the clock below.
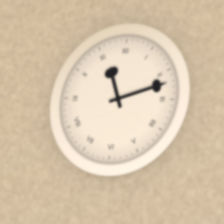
11:12
